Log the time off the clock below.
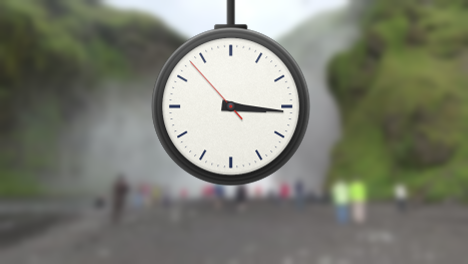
3:15:53
